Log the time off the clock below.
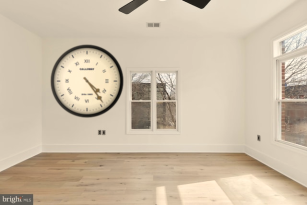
4:24
